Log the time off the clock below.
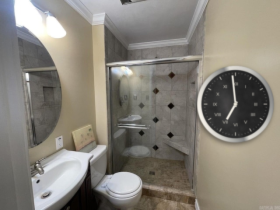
6:59
